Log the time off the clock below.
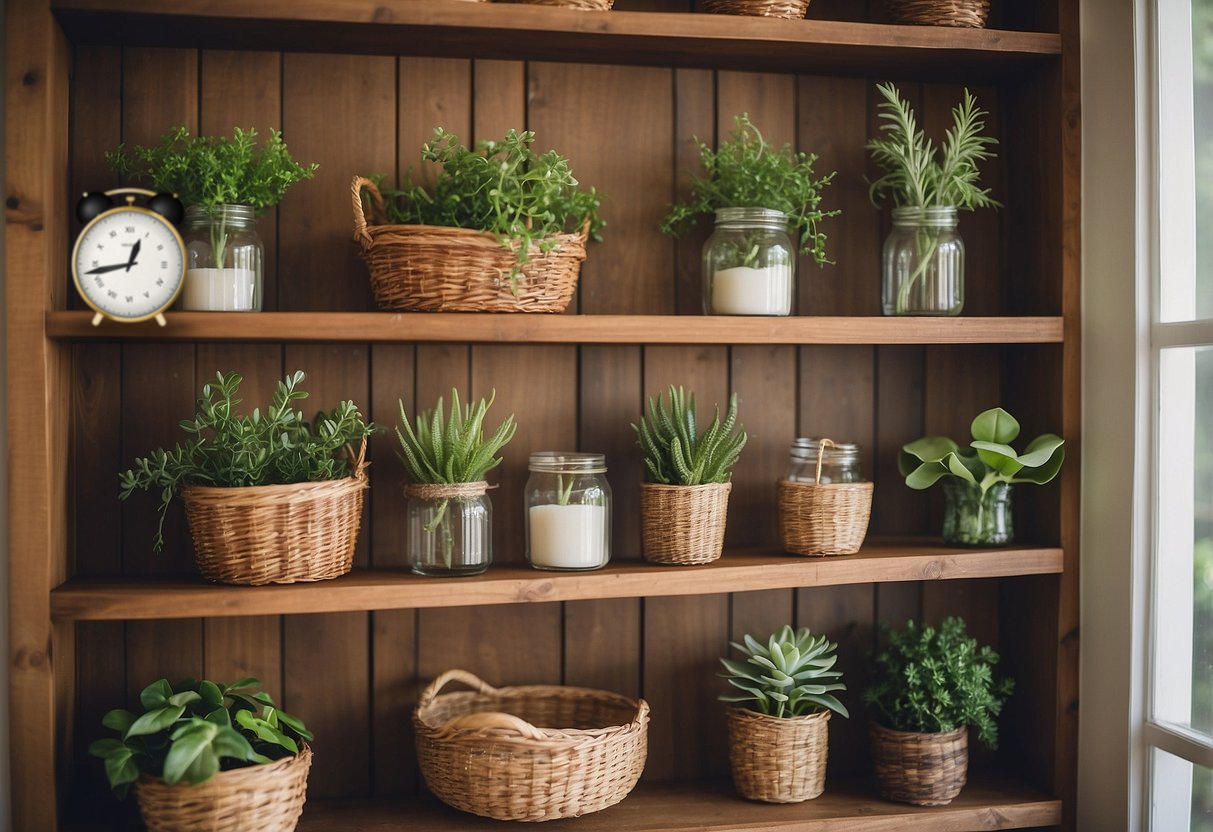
12:43
